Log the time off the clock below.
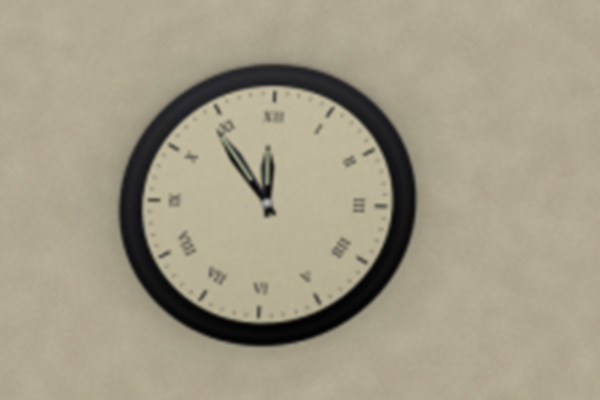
11:54
